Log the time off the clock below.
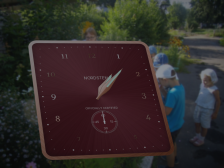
1:07
